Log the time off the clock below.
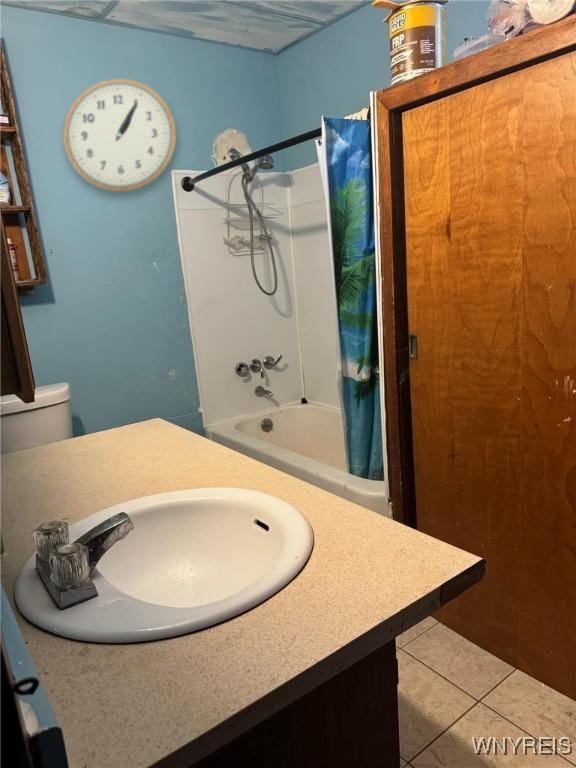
1:05
